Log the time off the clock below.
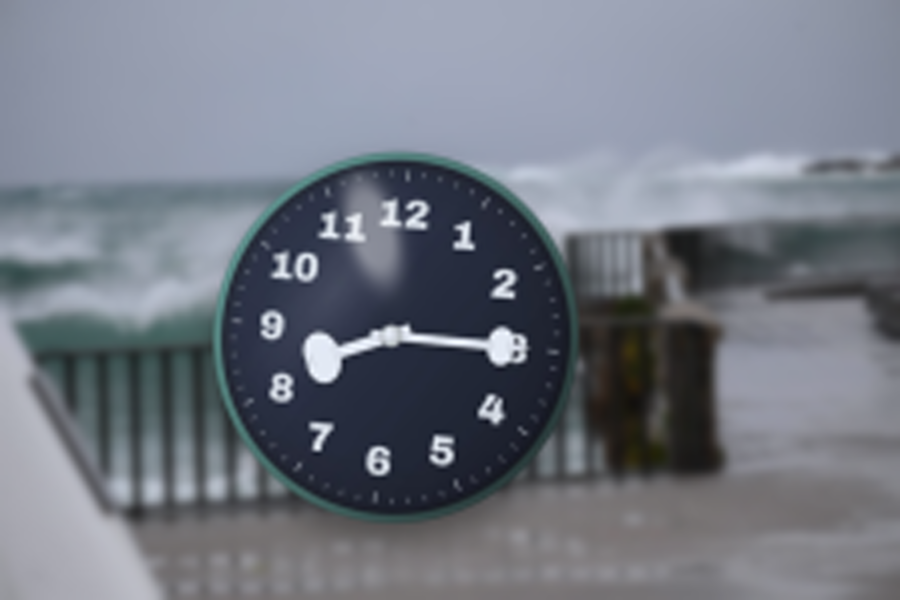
8:15
